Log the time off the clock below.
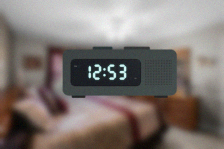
12:53
